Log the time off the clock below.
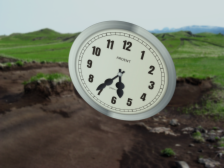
5:36
